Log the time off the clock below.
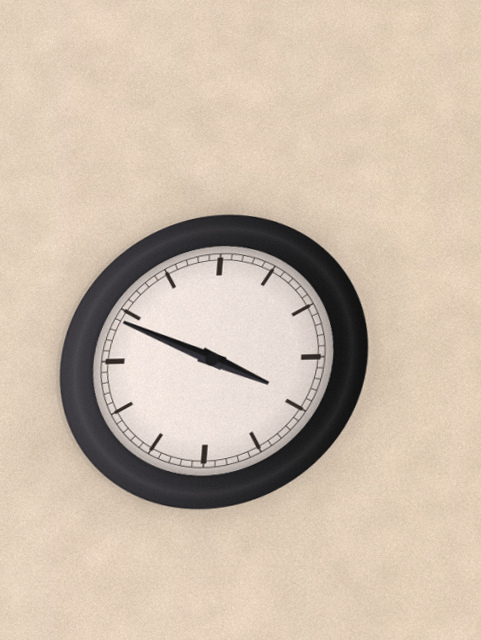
3:49
